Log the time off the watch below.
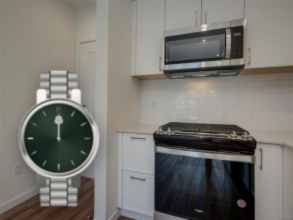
12:00
